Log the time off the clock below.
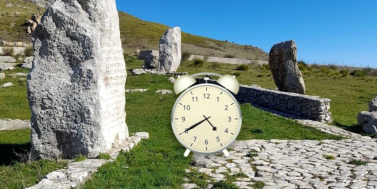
4:40
